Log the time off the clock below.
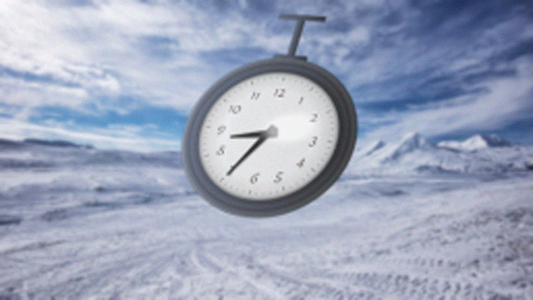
8:35
